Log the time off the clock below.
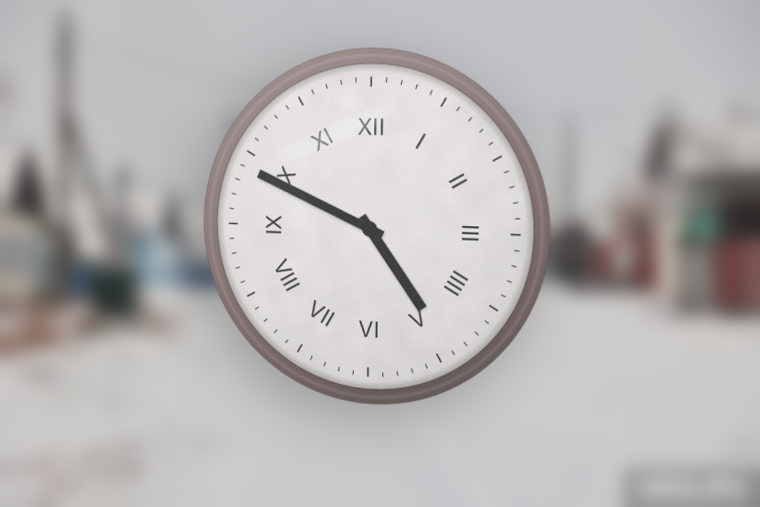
4:49
